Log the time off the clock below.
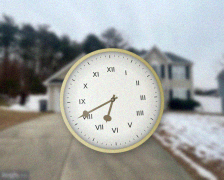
6:41
